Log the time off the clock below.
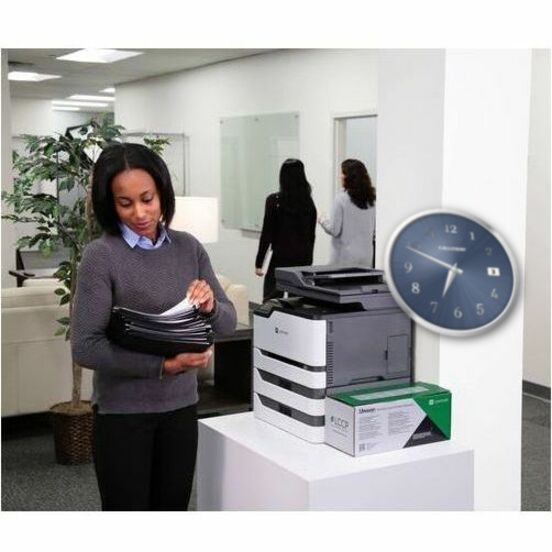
6:49
